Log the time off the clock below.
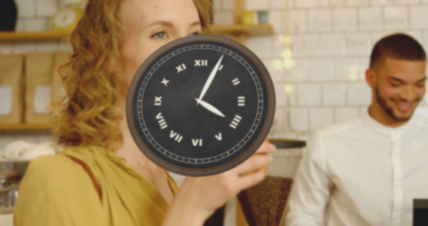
4:04
